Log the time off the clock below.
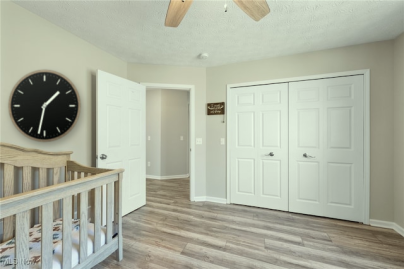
1:32
